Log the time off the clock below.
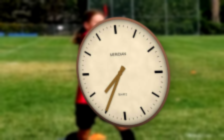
7:35
